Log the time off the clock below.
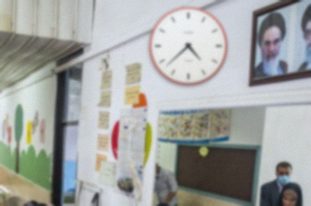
4:38
